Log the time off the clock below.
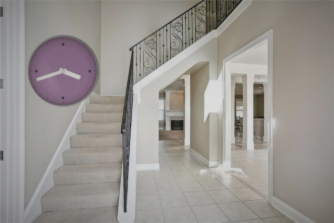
3:42
